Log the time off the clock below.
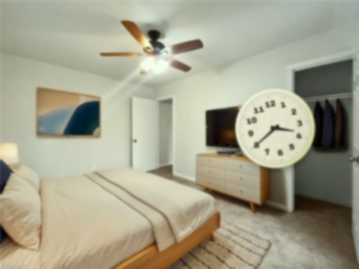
3:40
